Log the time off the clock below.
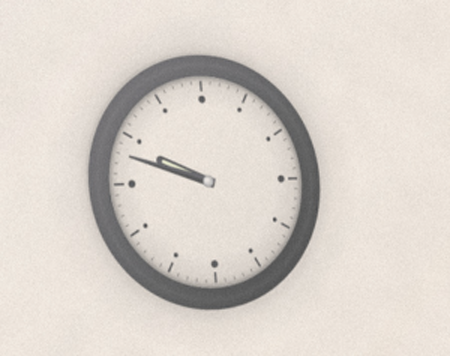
9:48
